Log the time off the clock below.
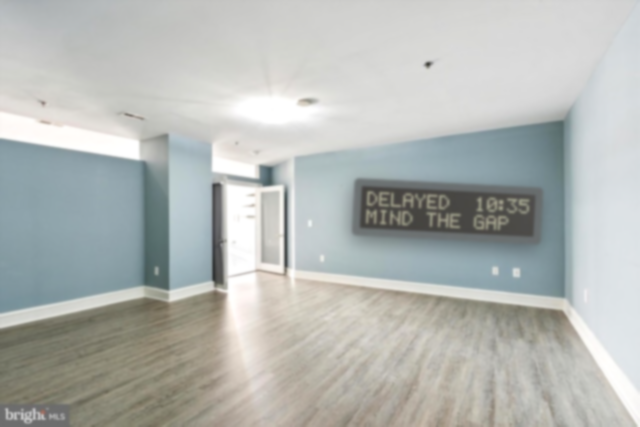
10:35
